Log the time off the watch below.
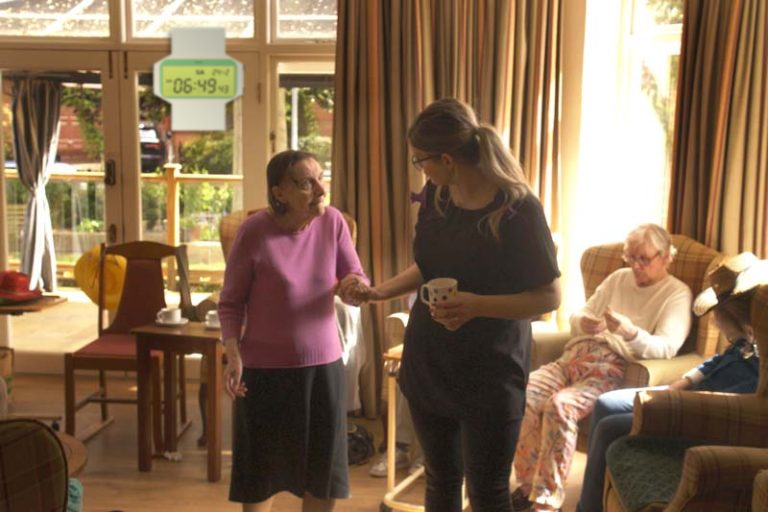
6:49
